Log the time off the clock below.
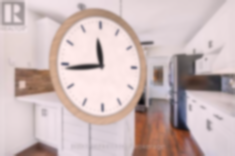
11:44
